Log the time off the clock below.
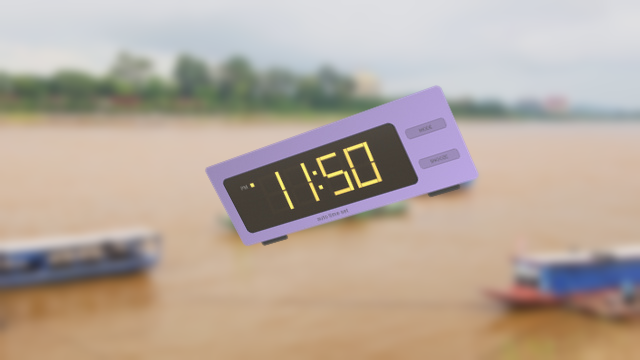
11:50
